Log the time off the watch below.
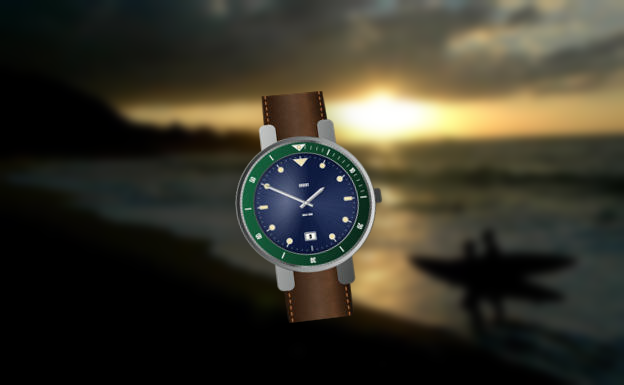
1:50
